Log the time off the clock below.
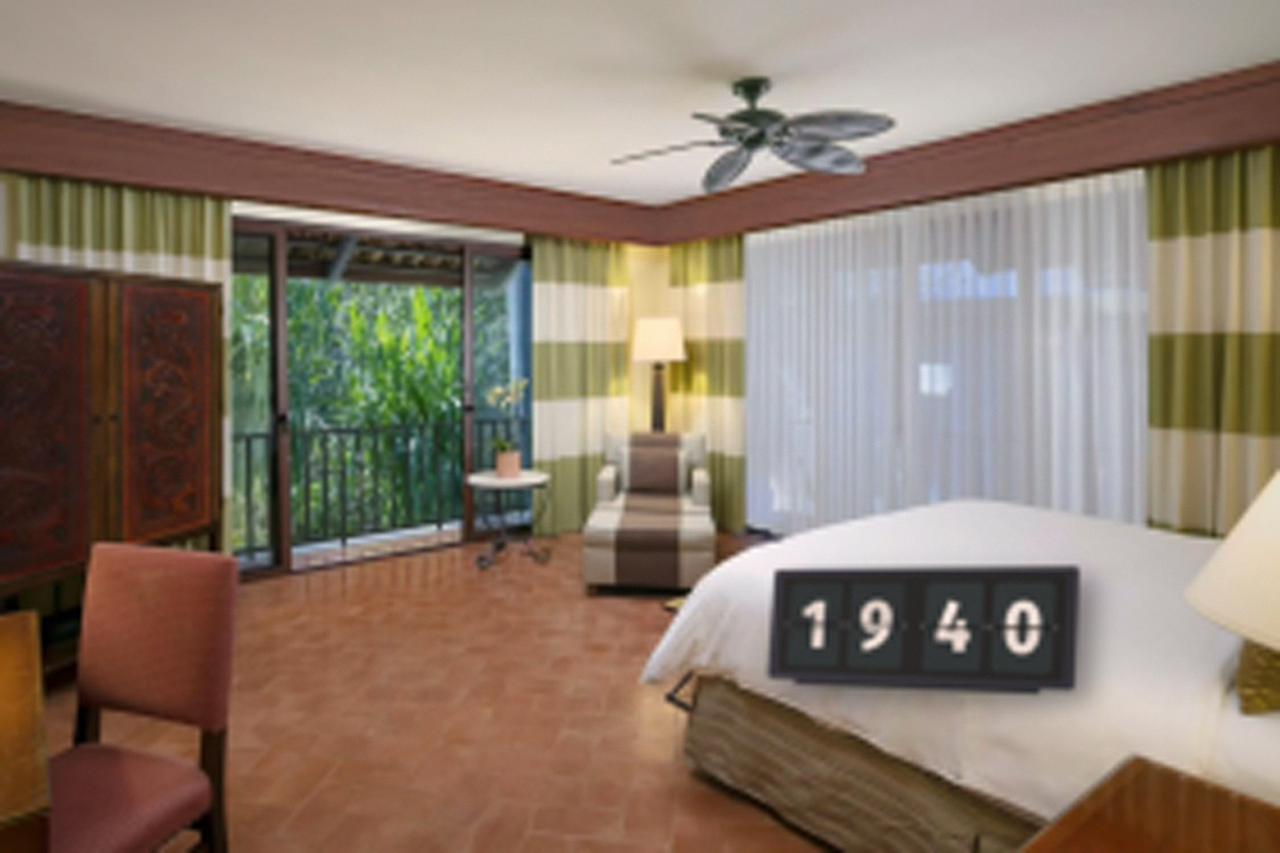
19:40
